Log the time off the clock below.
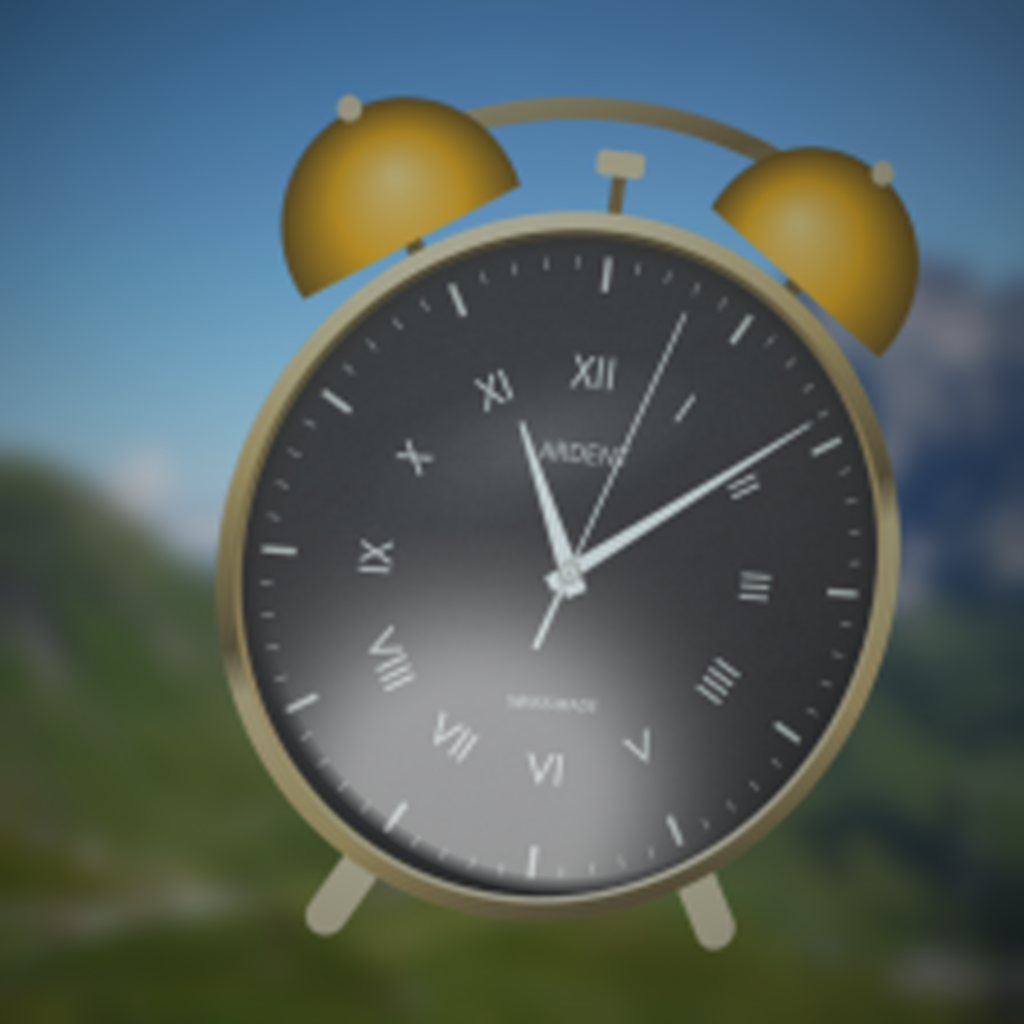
11:09:03
